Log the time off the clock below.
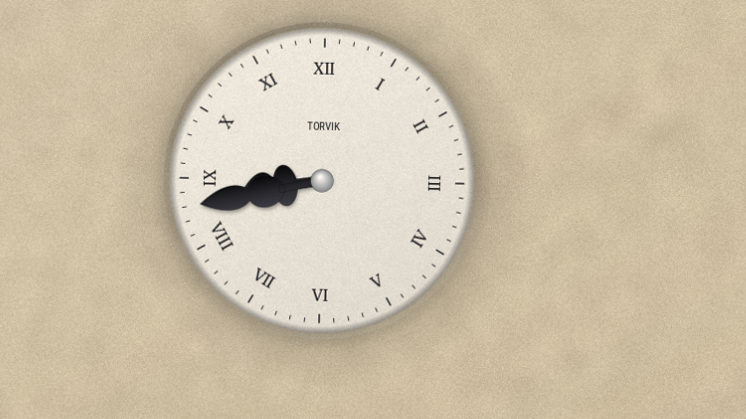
8:43
